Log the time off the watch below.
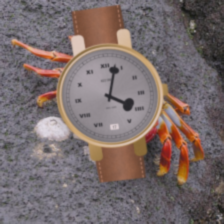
4:03
